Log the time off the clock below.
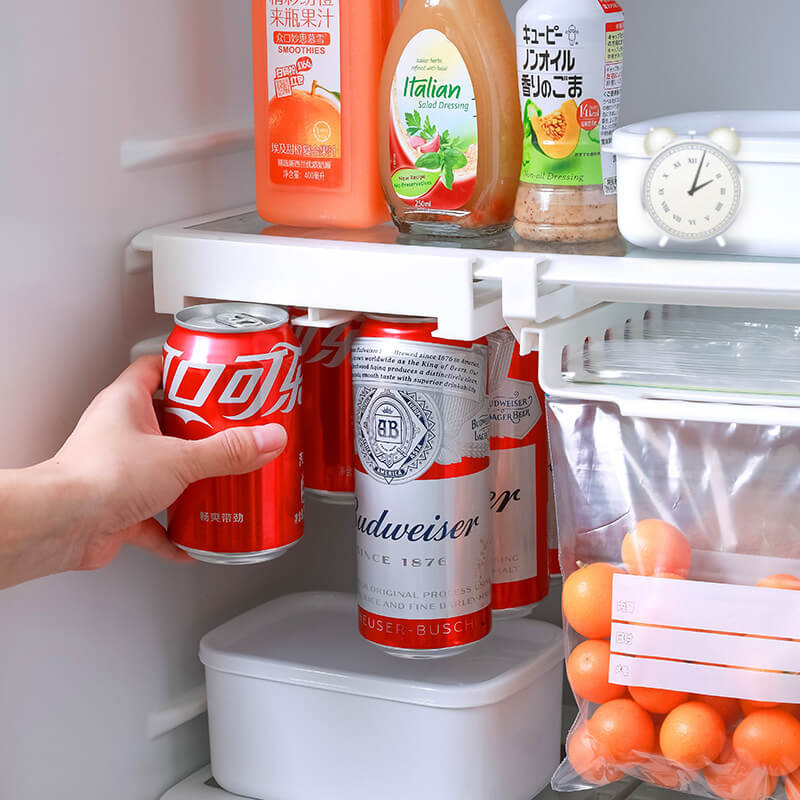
2:03
